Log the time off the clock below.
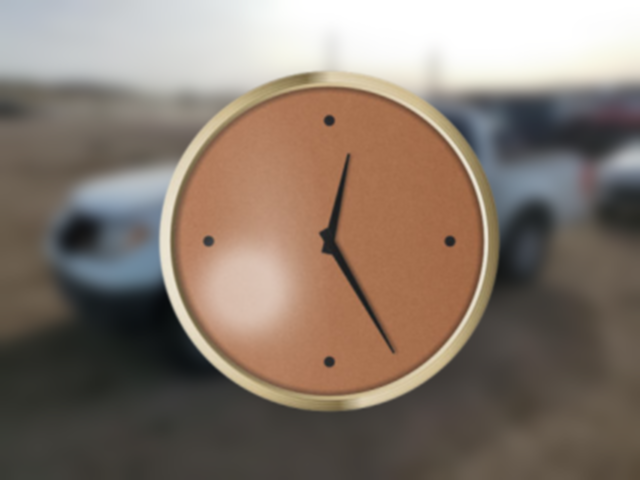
12:25
